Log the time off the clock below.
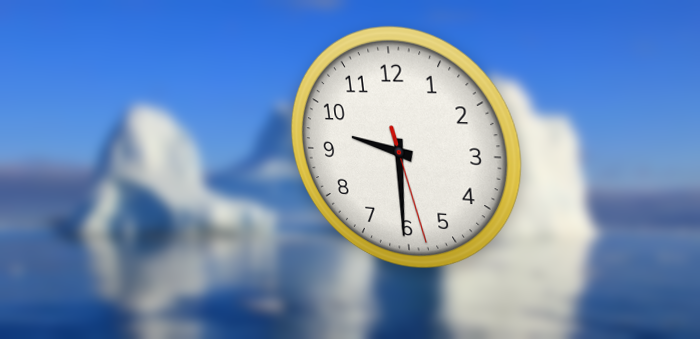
9:30:28
